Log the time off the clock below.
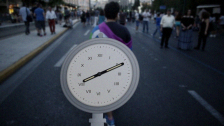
8:11
